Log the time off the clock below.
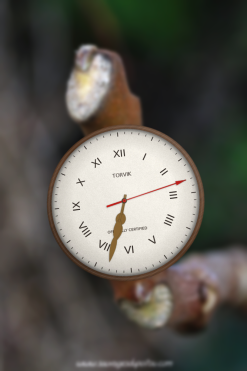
6:33:13
